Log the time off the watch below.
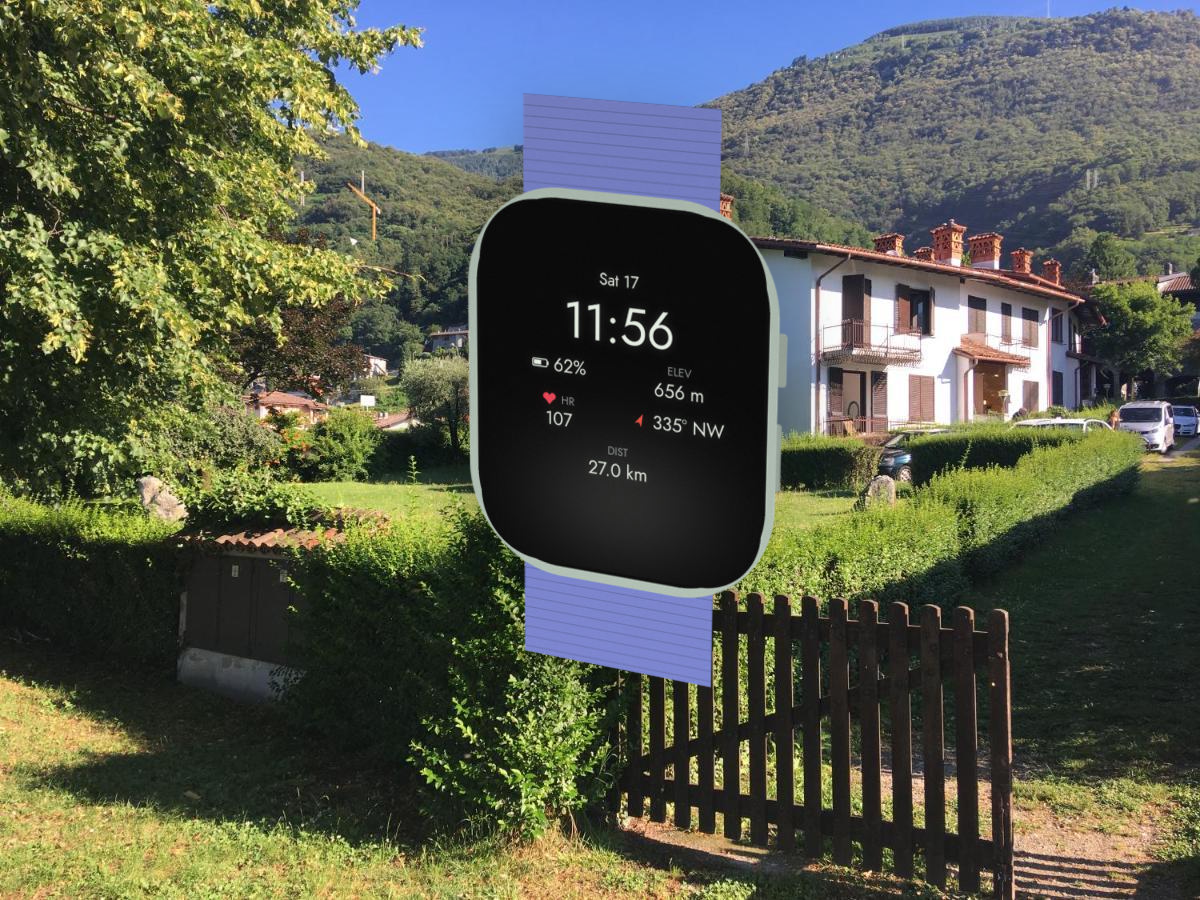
11:56
